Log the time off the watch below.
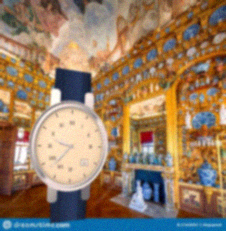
9:38
